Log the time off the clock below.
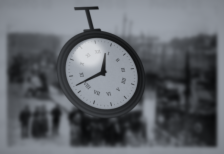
12:42
